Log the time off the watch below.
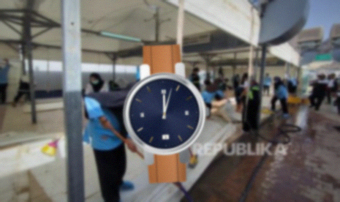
12:03
